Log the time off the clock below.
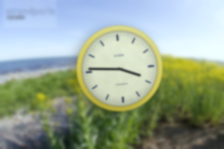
3:46
